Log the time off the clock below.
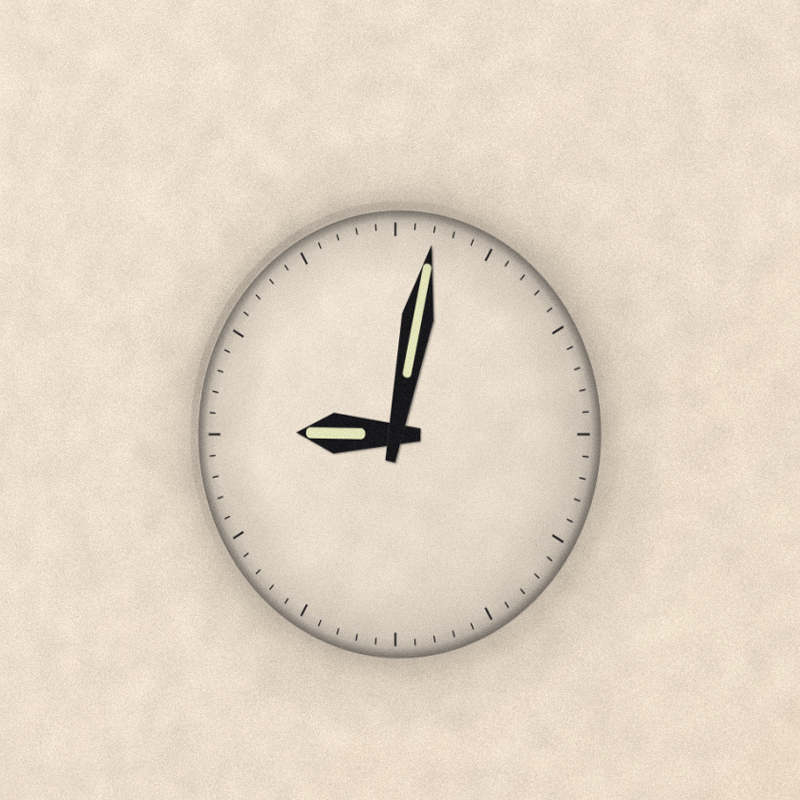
9:02
